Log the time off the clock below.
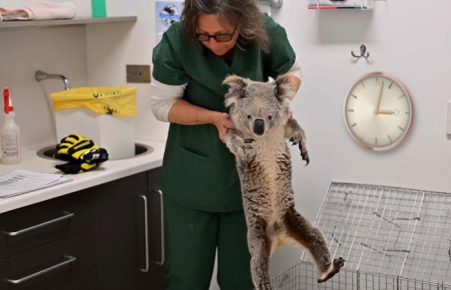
3:02
